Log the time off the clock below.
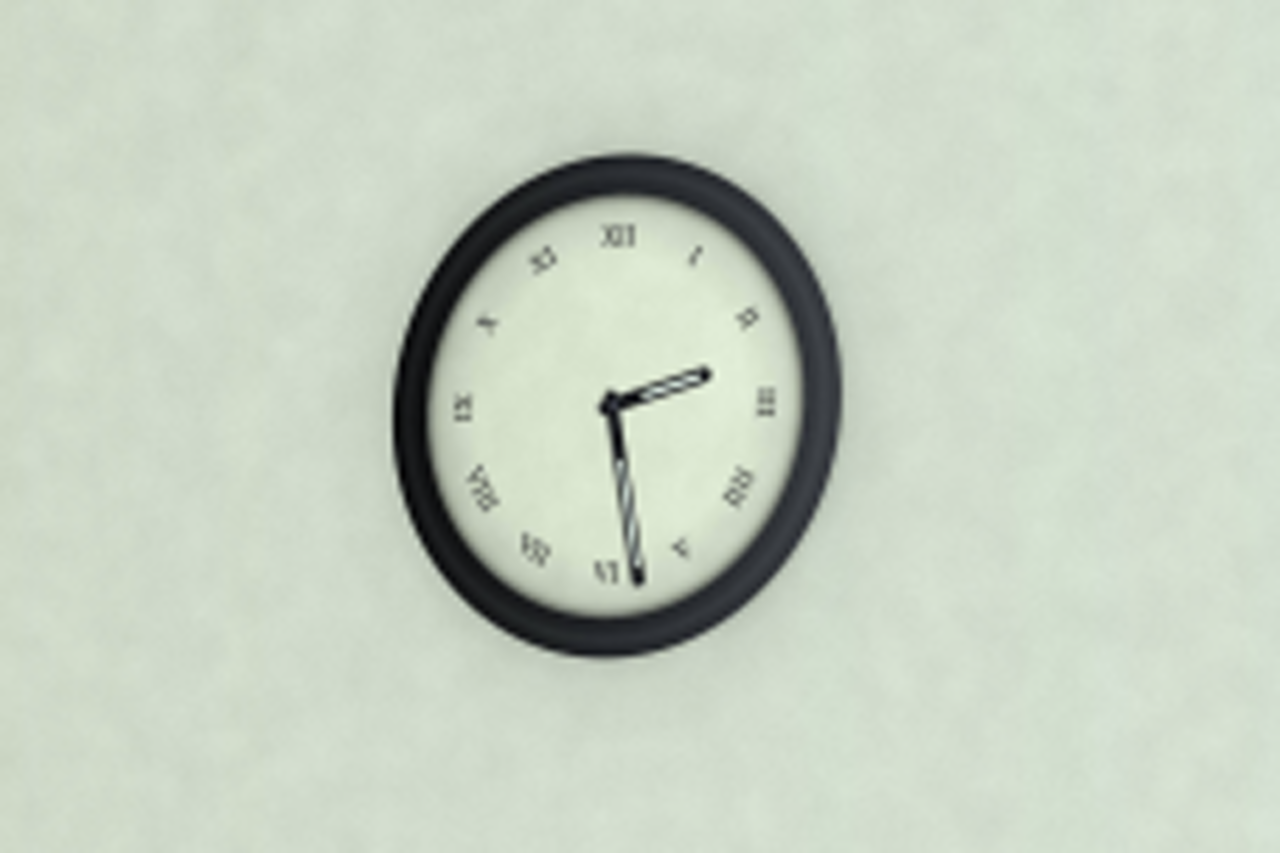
2:28
